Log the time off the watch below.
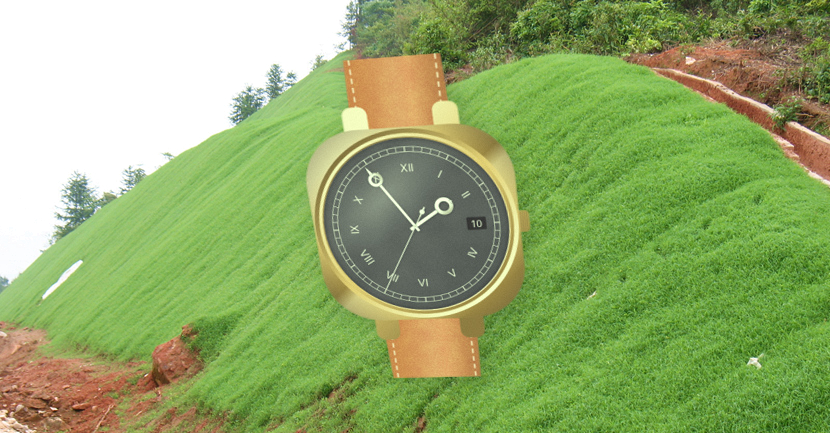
1:54:35
